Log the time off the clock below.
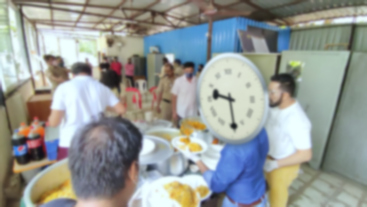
9:29
